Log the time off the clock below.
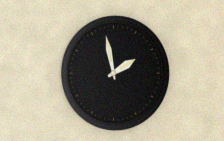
1:58
